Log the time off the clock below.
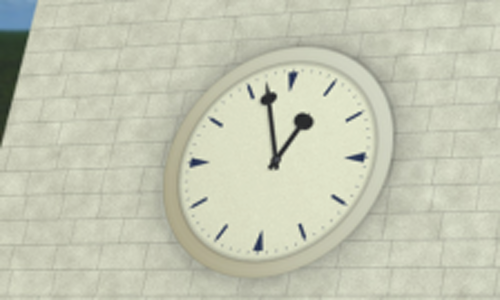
12:57
